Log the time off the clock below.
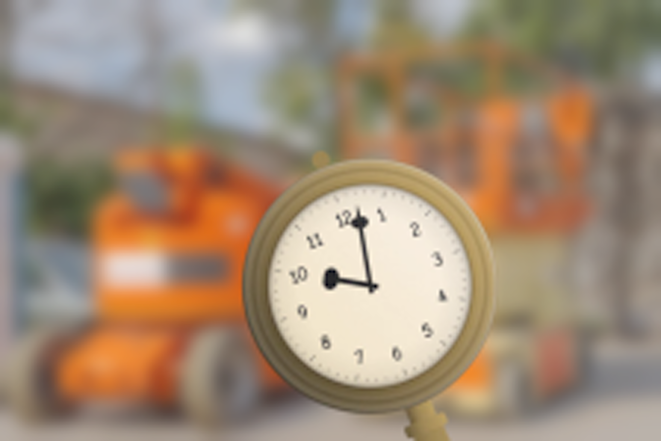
10:02
